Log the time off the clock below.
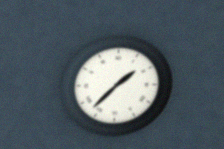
1:37
